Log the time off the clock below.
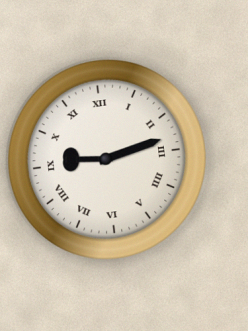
9:13
